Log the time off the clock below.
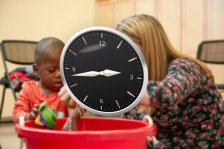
2:43
